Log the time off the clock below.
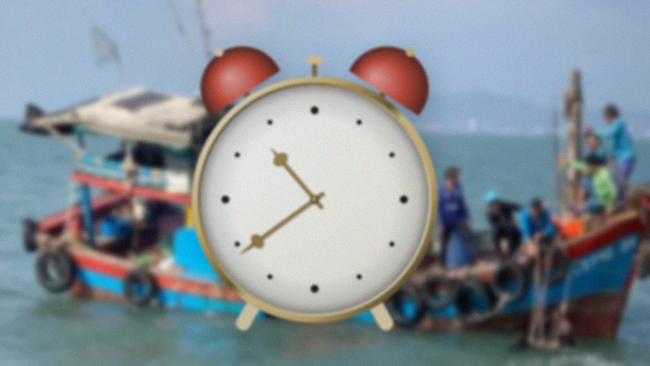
10:39
